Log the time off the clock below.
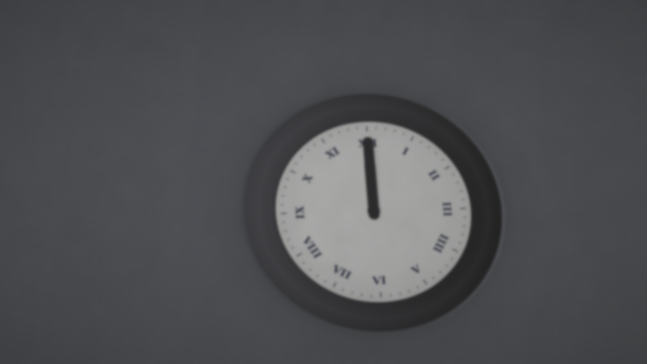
12:00
